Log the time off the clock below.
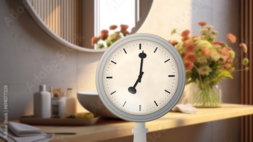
7:01
